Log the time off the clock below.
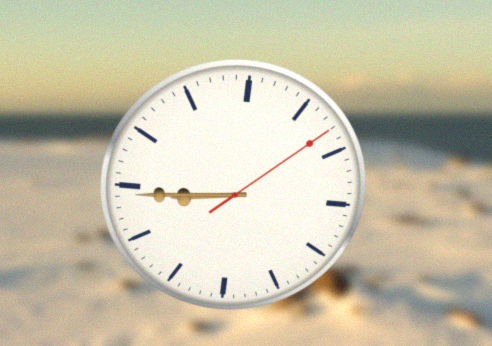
8:44:08
